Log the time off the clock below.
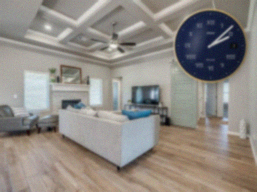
2:08
